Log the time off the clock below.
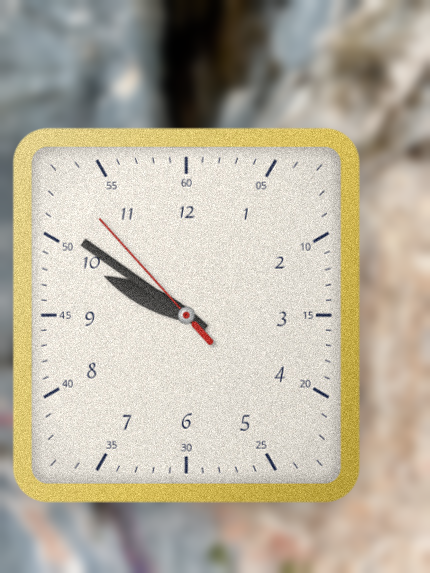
9:50:53
